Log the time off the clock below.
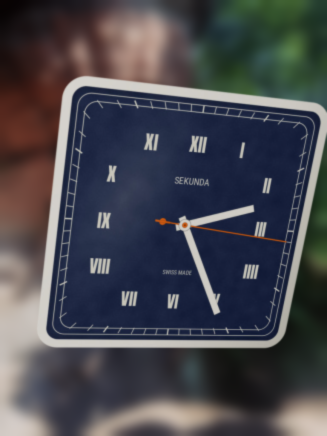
2:25:16
